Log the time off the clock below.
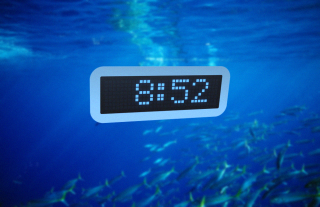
8:52
